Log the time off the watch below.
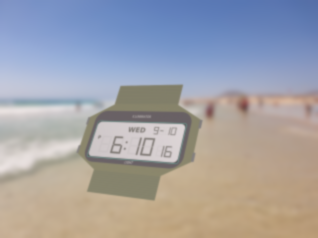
6:10:16
